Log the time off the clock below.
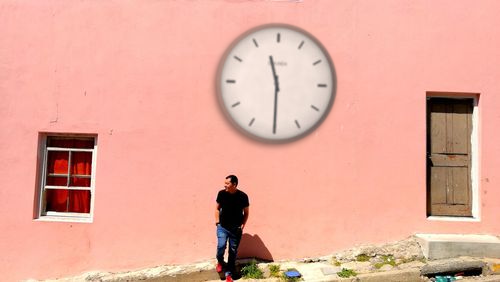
11:30
